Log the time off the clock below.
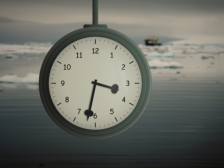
3:32
